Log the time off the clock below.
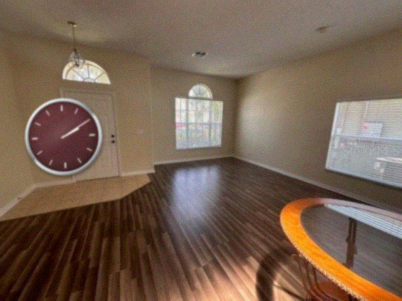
2:10
